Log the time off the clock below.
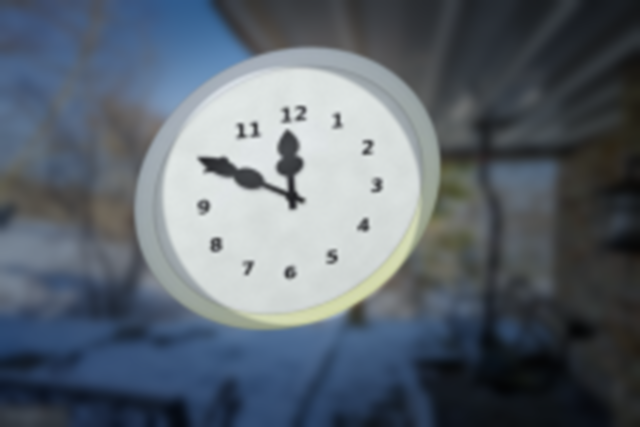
11:50
